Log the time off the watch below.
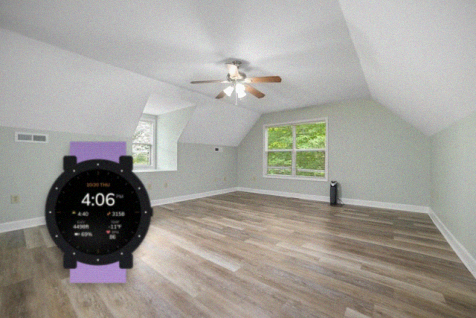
4:06
